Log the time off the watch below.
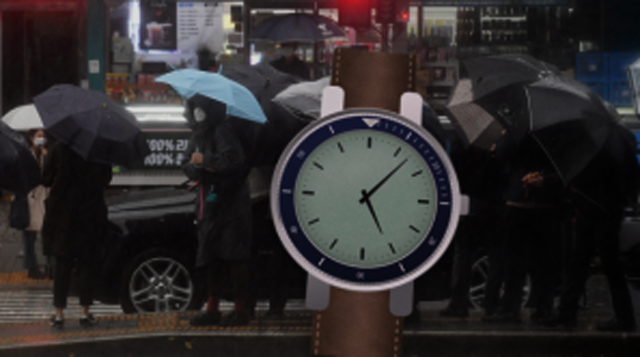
5:07
